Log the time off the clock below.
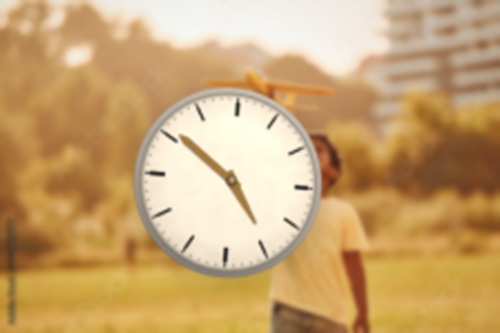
4:51
